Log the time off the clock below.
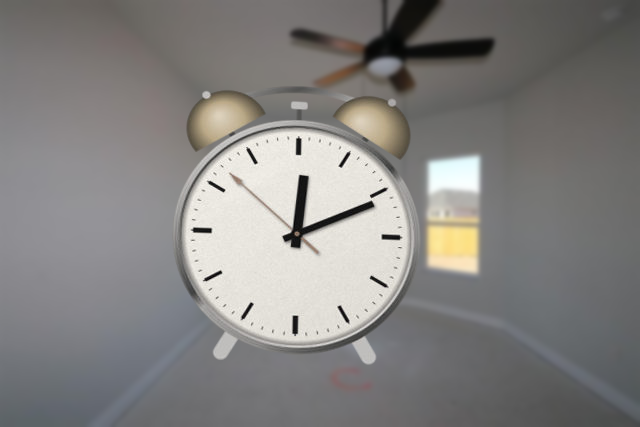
12:10:52
